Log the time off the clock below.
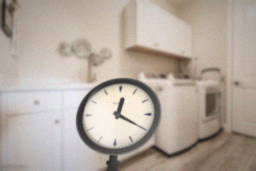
12:20
